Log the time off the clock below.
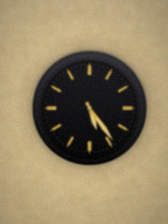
5:24
